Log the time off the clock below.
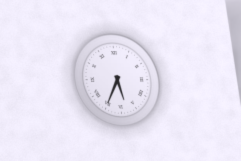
5:35
